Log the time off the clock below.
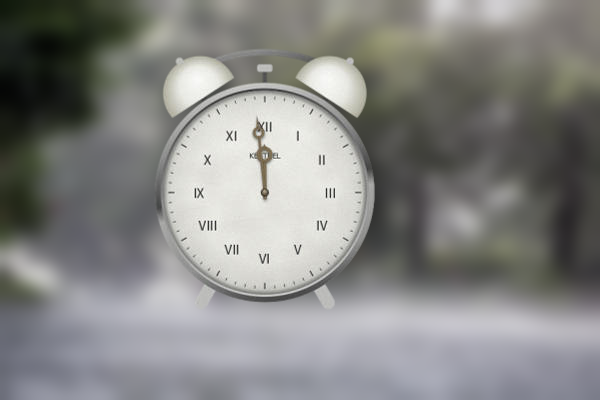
11:59
